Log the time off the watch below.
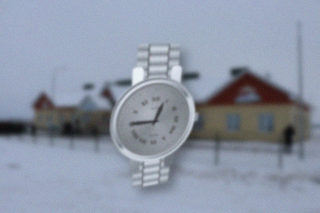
12:45
